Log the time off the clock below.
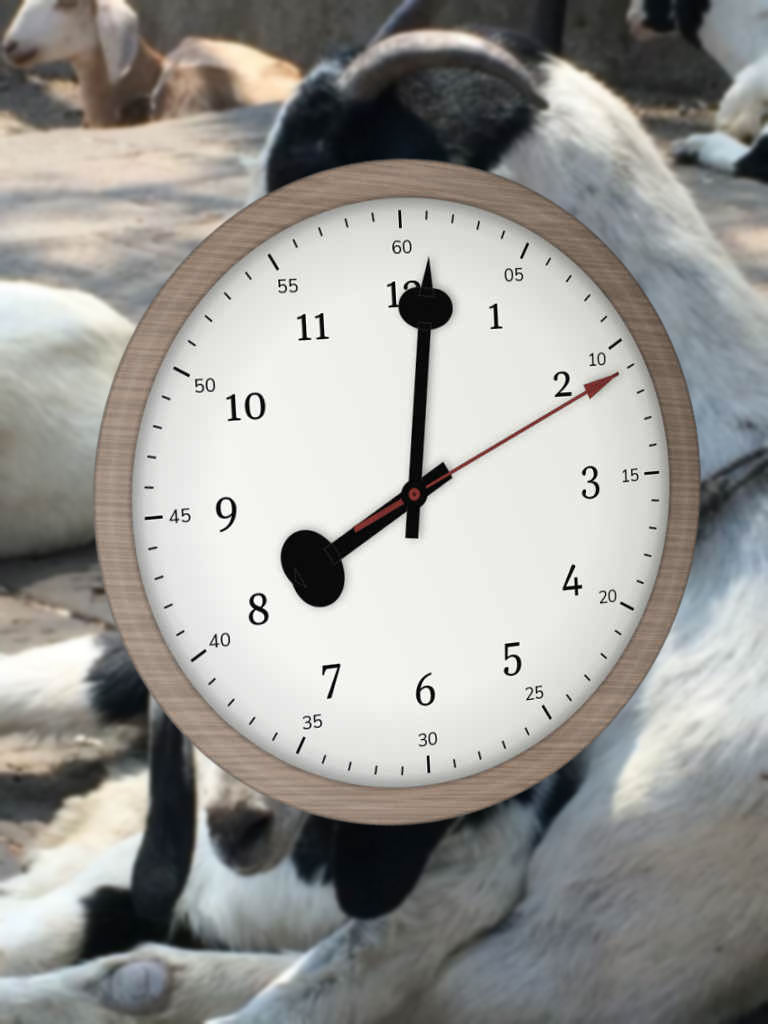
8:01:11
